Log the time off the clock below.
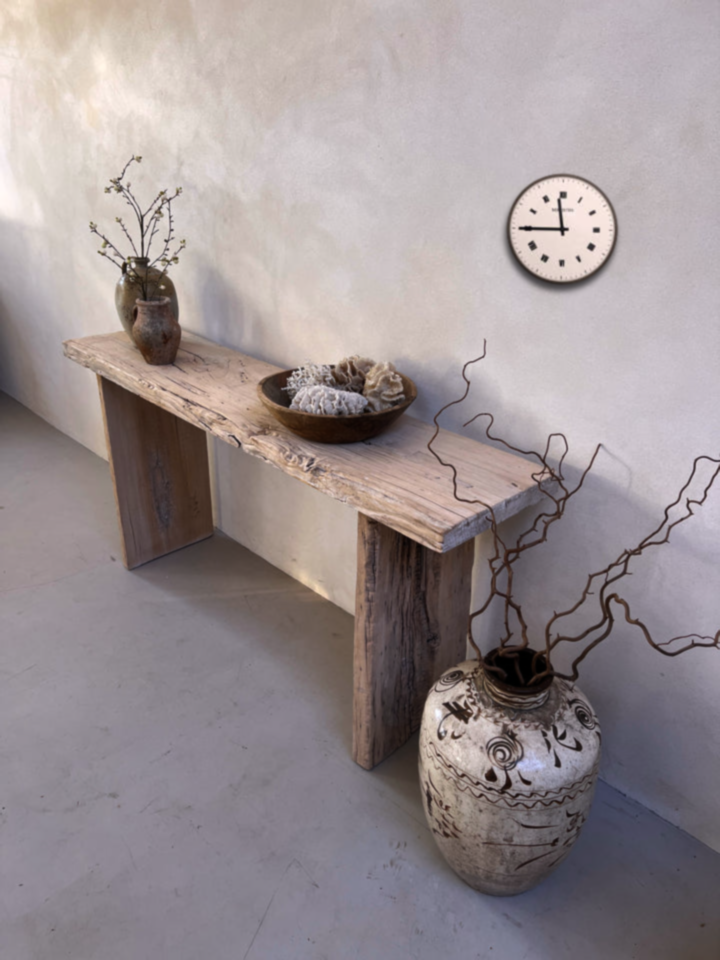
11:45
